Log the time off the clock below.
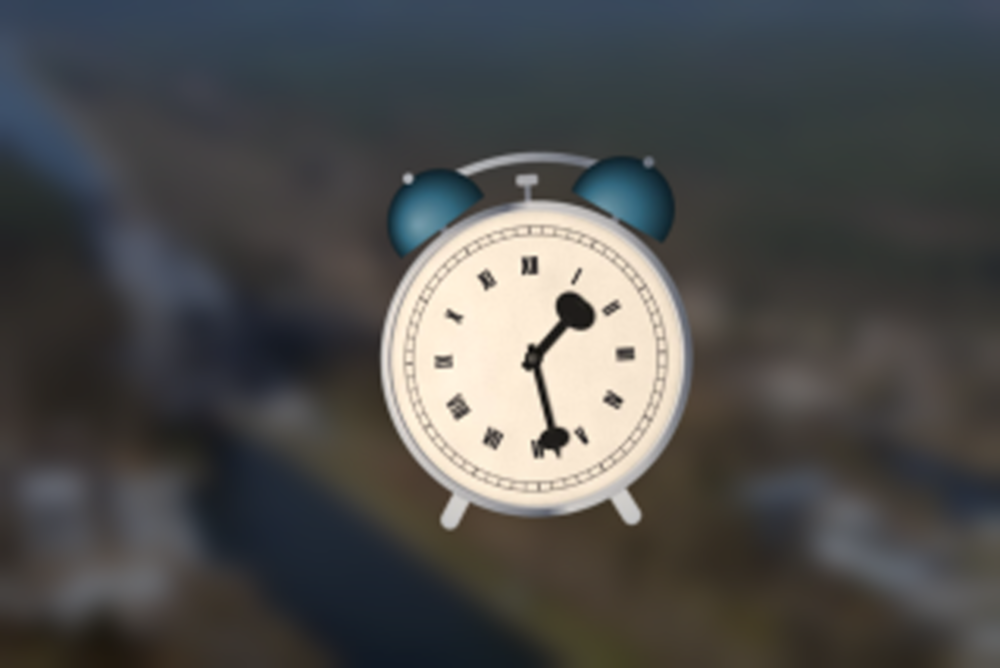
1:28
